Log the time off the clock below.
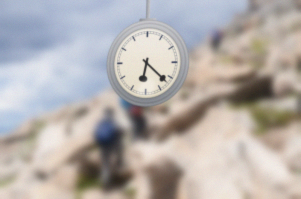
6:22
